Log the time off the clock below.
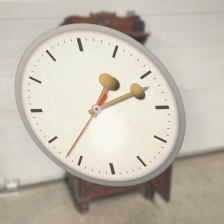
1:11:37
